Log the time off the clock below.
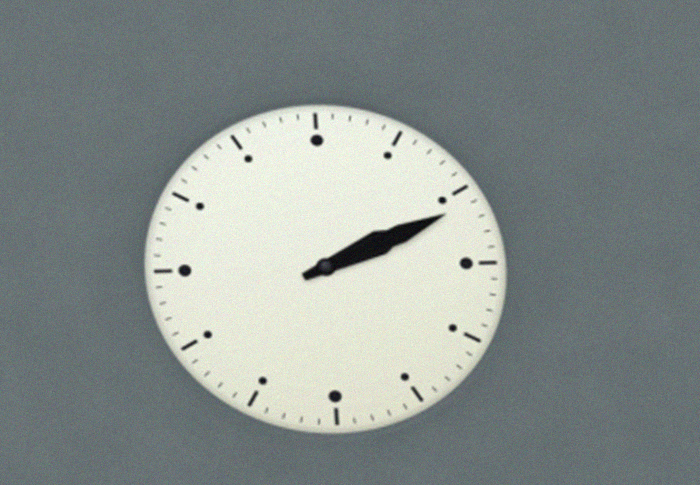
2:11
